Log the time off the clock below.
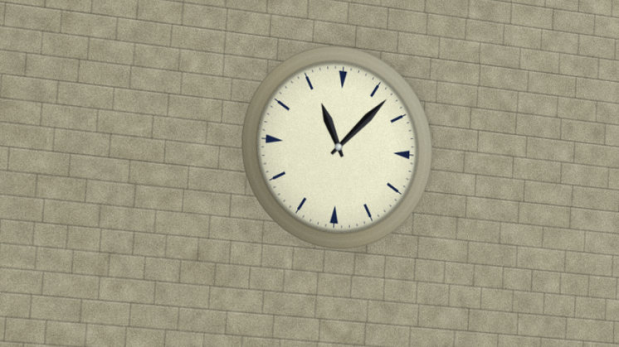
11:07
